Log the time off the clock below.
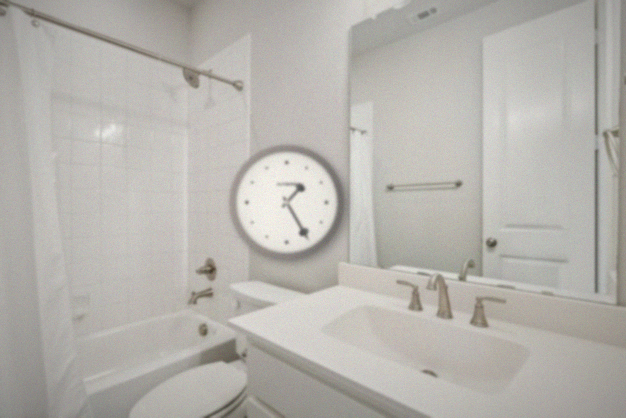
1:25
